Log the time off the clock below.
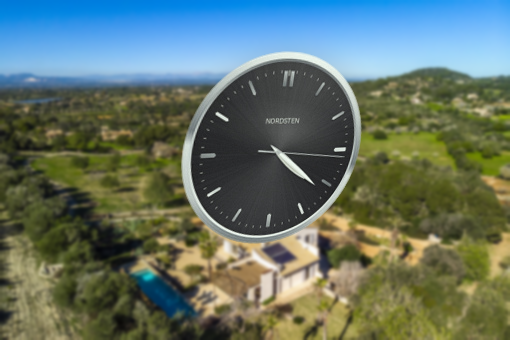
4:21:16
